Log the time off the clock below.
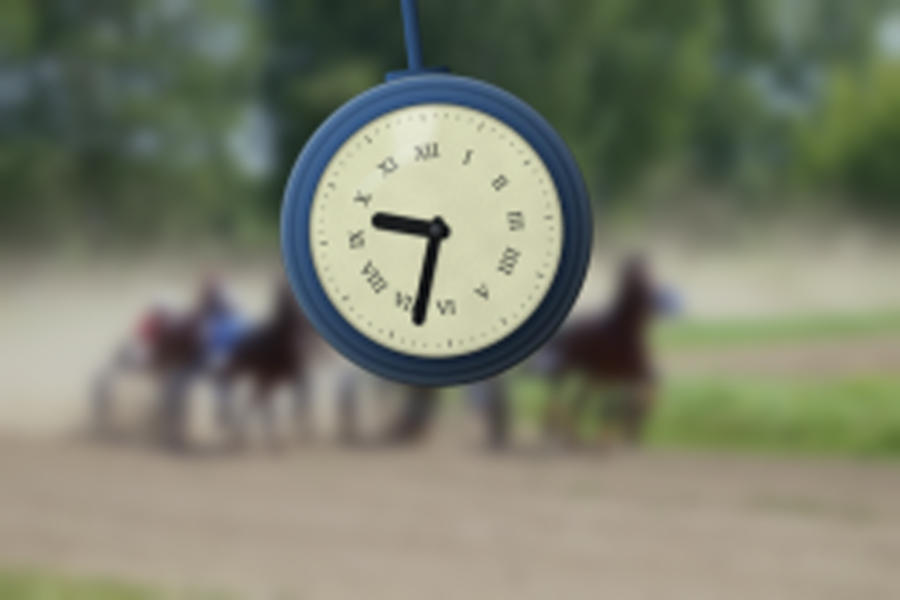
9:33
